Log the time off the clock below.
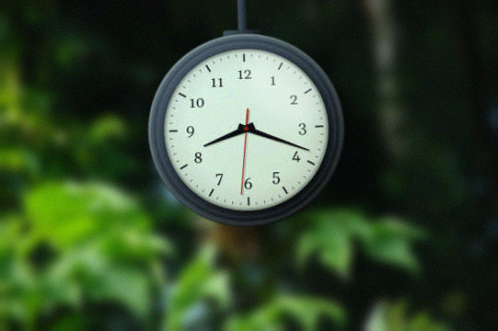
8:18:31
